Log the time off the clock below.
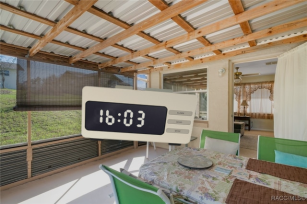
16:03
